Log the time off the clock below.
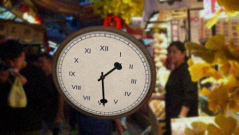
1:29
